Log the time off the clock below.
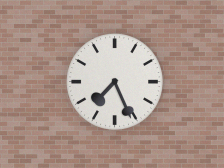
7:26
